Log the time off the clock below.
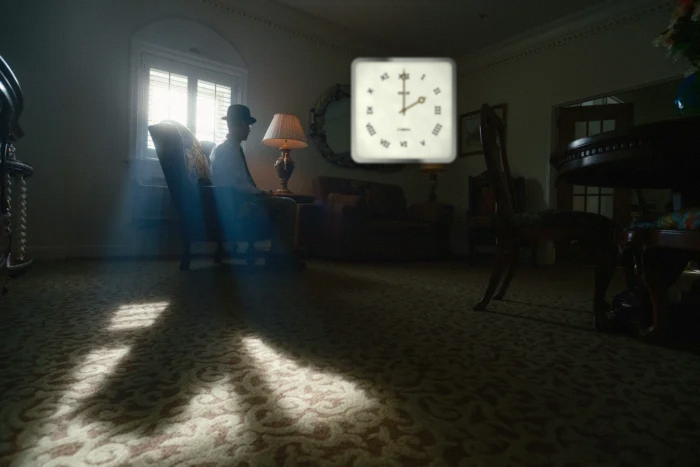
2:00
